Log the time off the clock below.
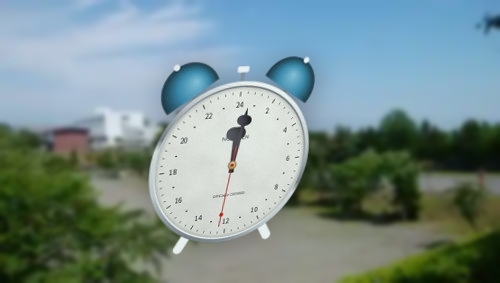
0:01:31
